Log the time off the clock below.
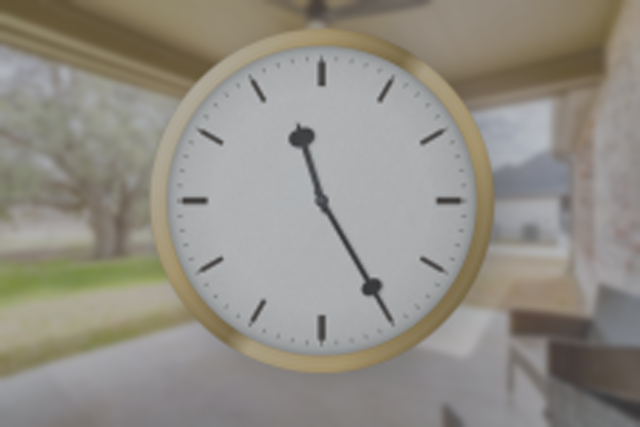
11:25
